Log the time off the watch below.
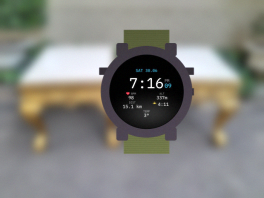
7:16
